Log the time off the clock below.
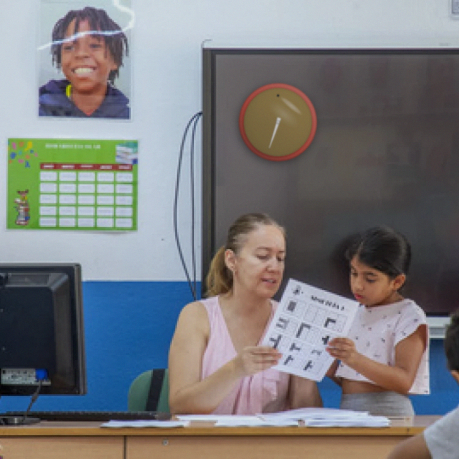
6:33
